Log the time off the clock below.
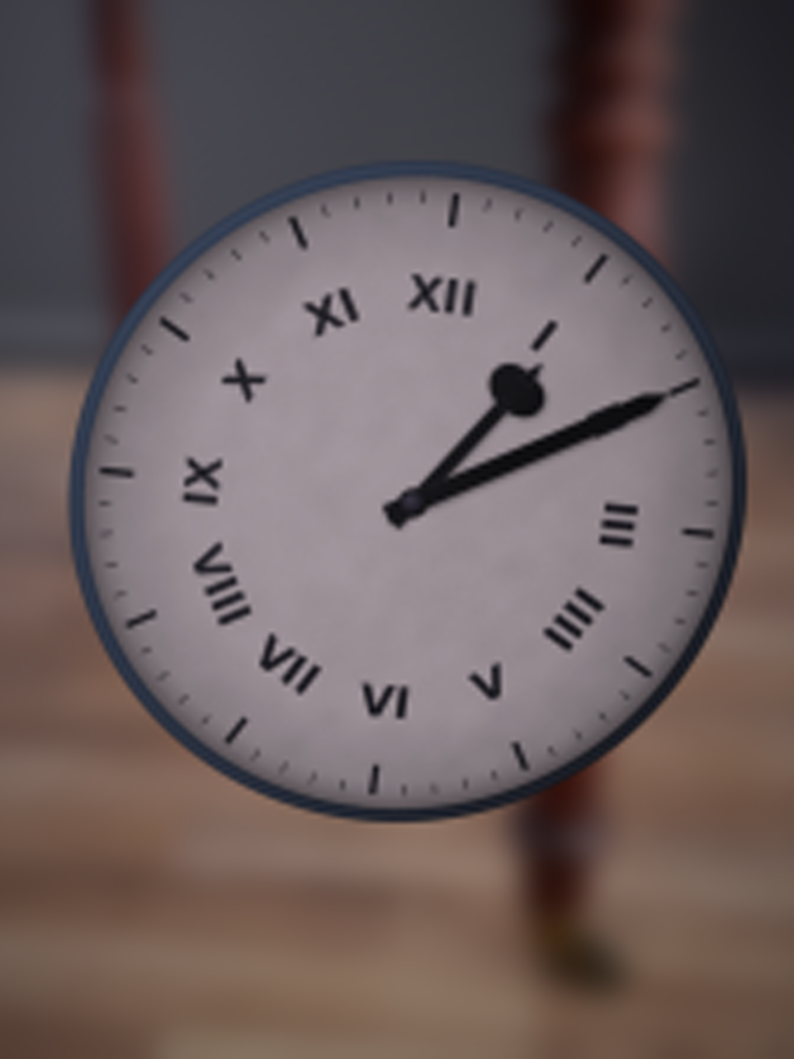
1:10
